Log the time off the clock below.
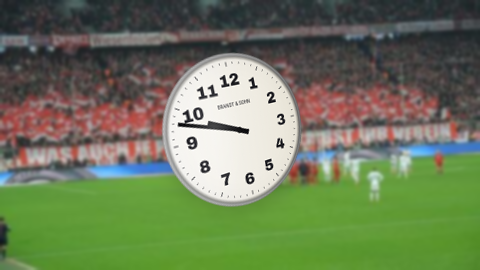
9:48
